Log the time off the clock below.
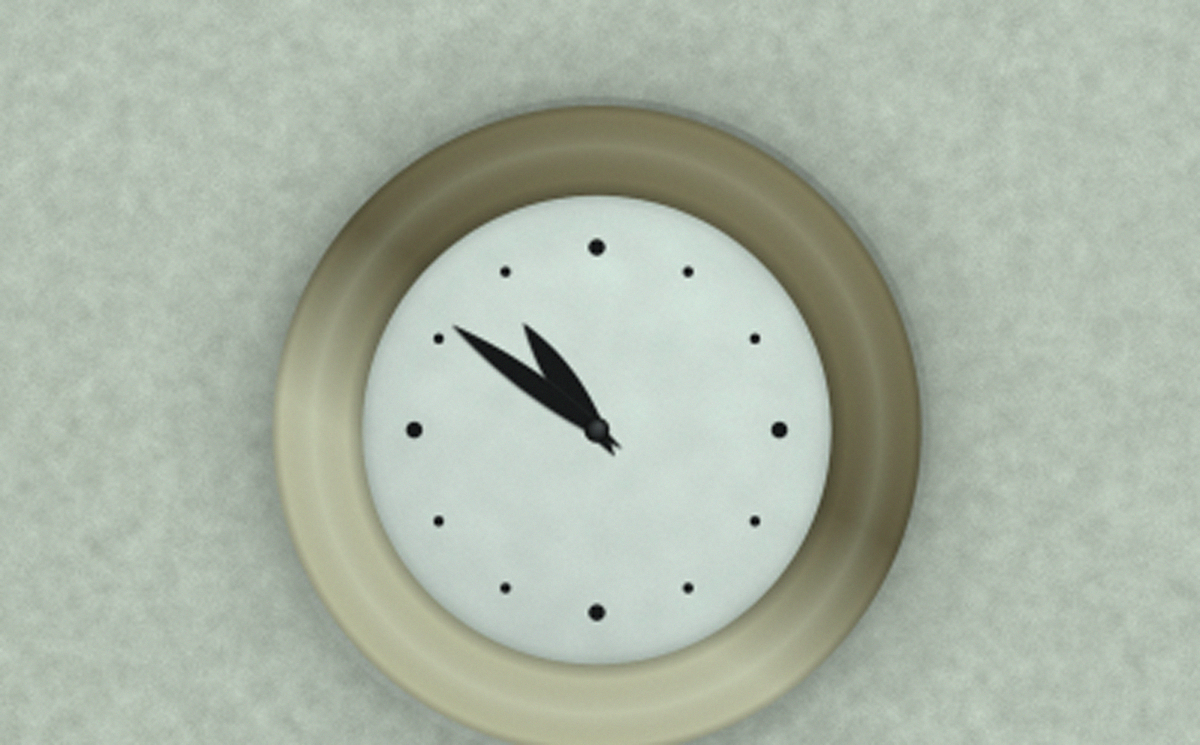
10:51
